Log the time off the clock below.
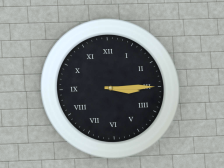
3:15
